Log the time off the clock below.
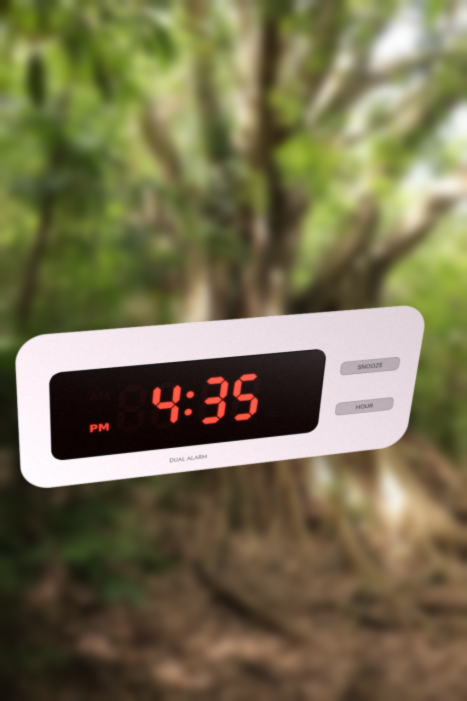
4:35
